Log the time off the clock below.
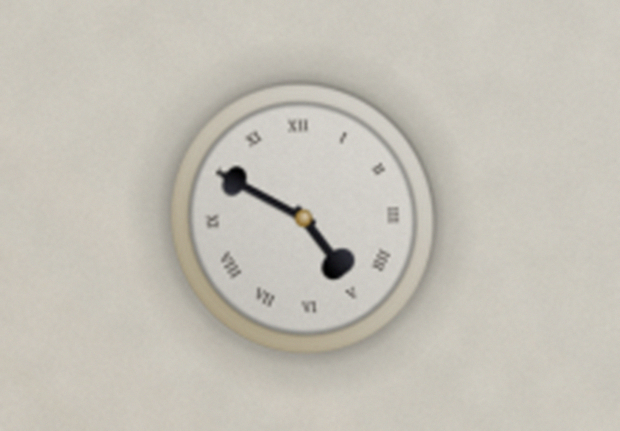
4:50
